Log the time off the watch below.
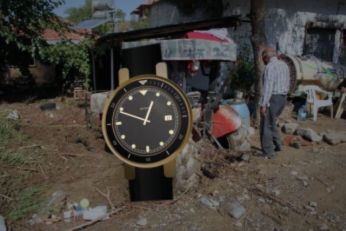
12:49
